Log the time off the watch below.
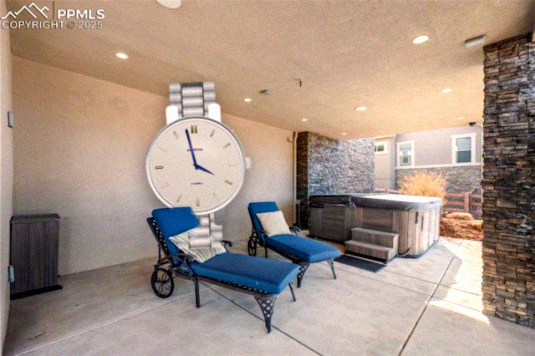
3:58
